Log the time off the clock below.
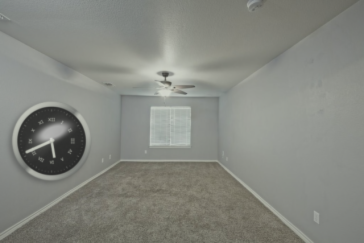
5:41
